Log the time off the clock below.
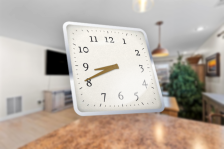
8:41
